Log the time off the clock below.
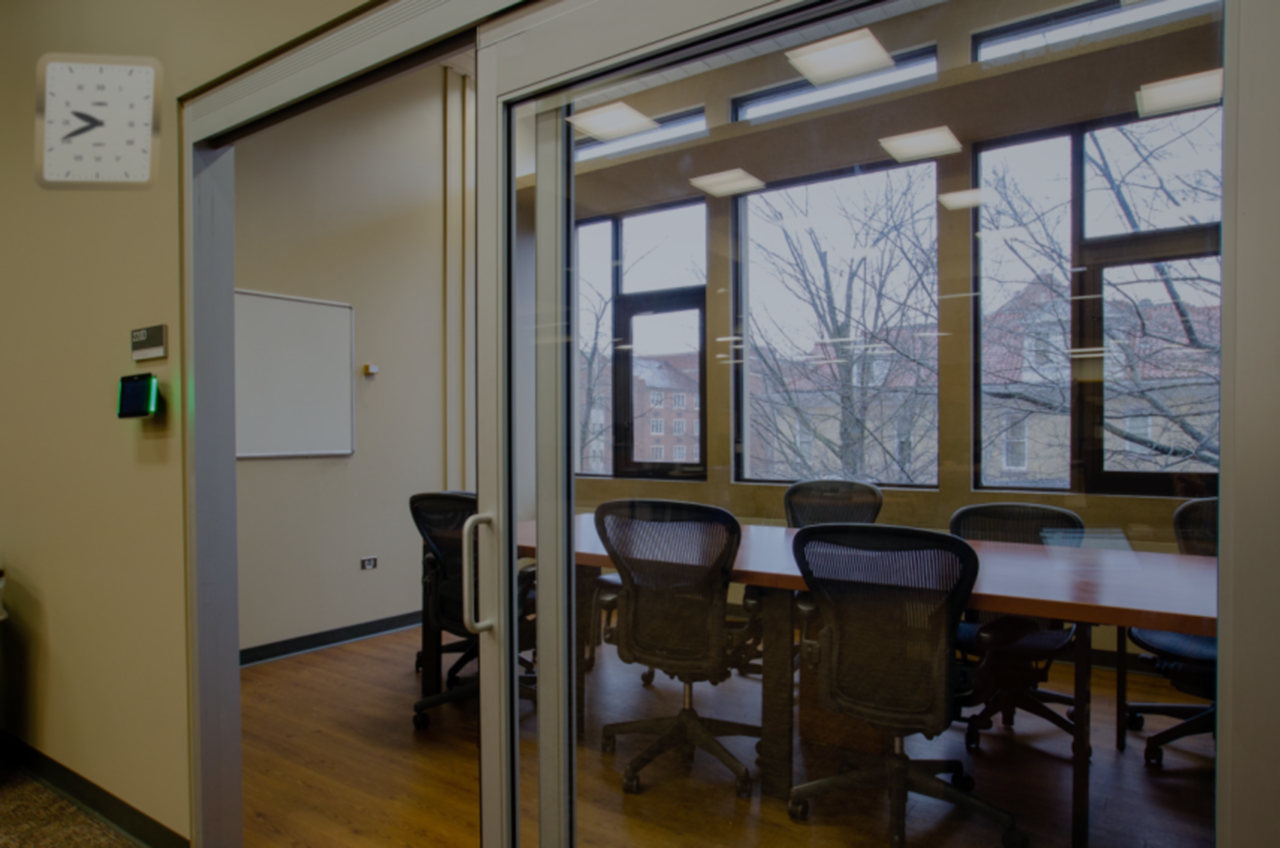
9:41
